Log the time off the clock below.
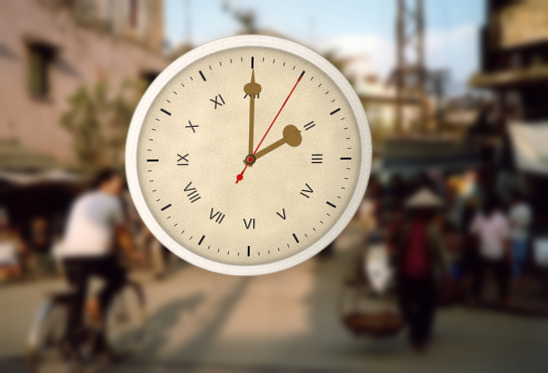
2:00:05
